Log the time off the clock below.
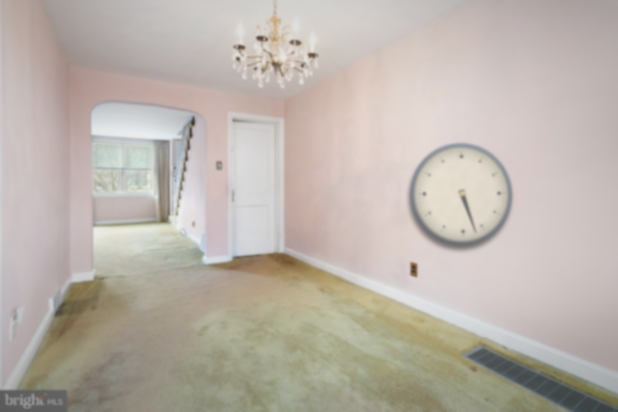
5:27
